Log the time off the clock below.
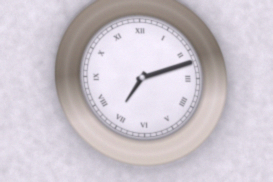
7:12
